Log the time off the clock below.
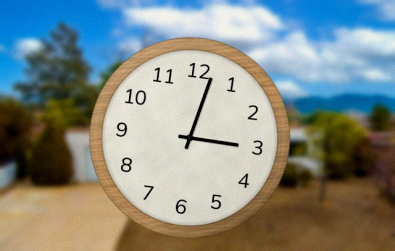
3:02
